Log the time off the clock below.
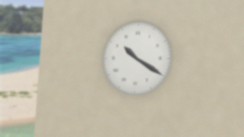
10:20
